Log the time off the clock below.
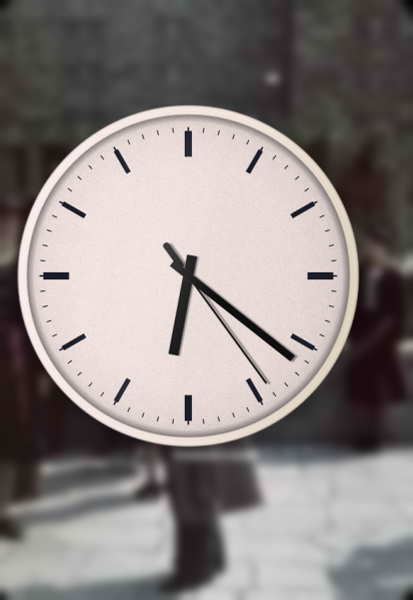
6:21:24
